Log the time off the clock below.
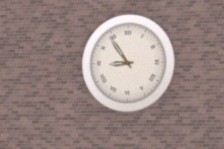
8:54
